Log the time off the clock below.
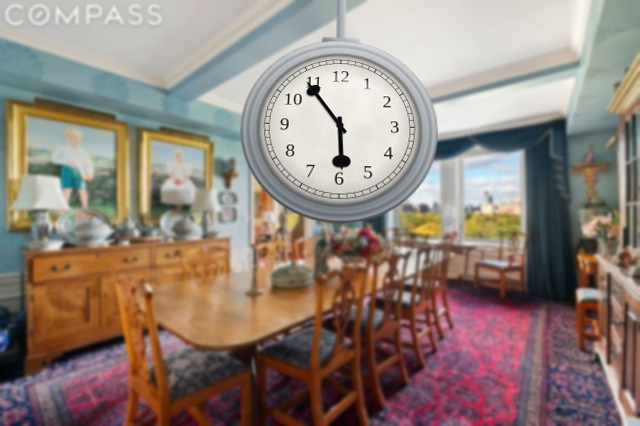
5:54
